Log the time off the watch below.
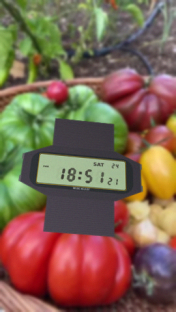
18:51:21
